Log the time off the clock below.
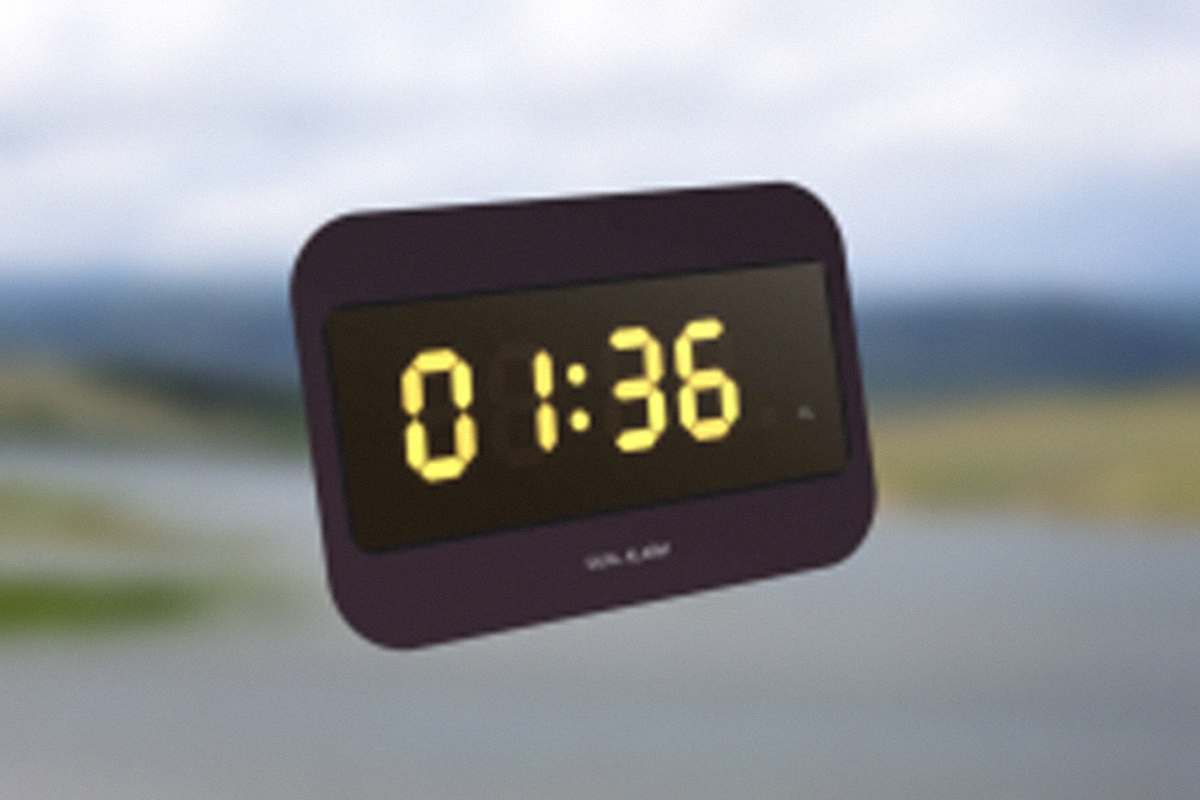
1:36
